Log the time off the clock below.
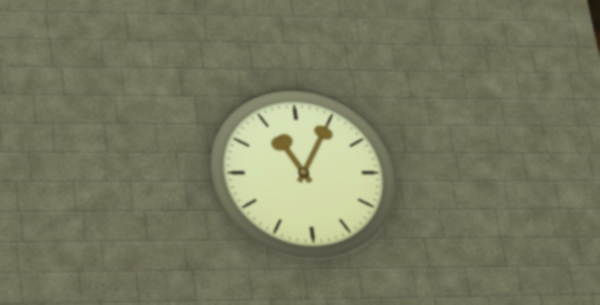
11:05
